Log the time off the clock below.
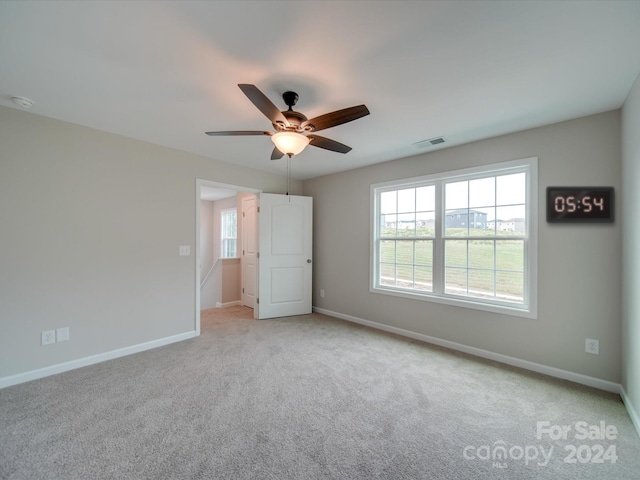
5:54
